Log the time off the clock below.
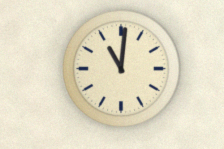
11:01
